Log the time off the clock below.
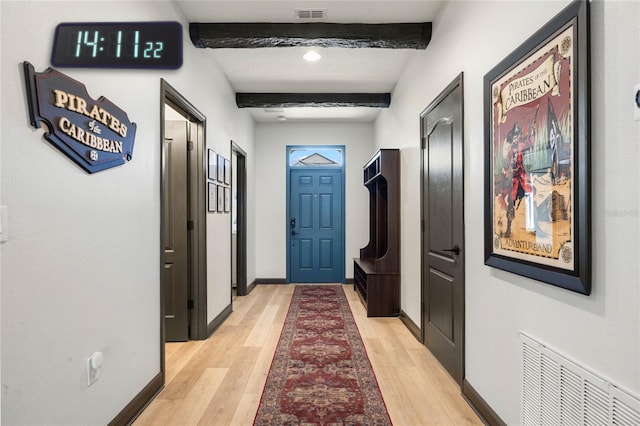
14:11:22
